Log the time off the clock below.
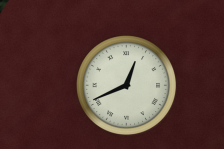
12:41
